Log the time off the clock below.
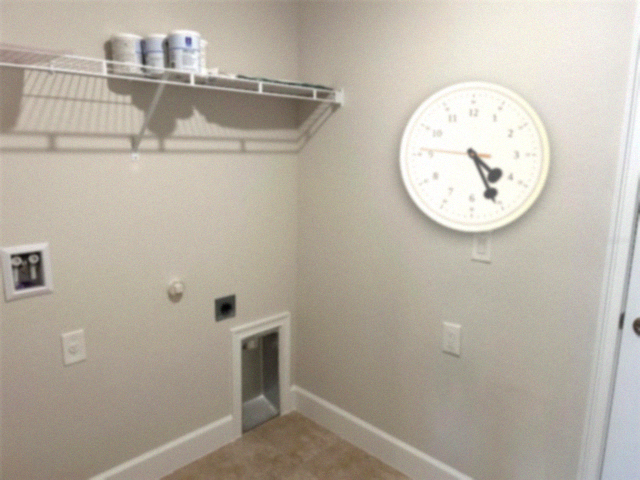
4:25:46
